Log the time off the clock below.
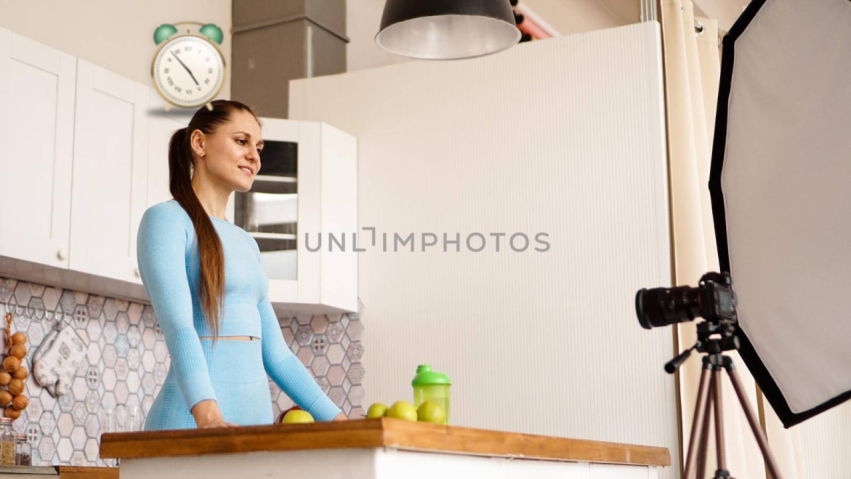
4:53
